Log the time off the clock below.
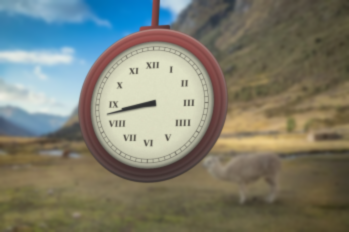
8:43
